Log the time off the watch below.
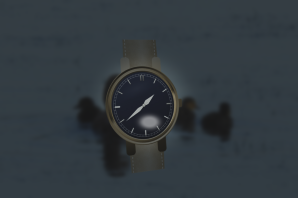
1:39
